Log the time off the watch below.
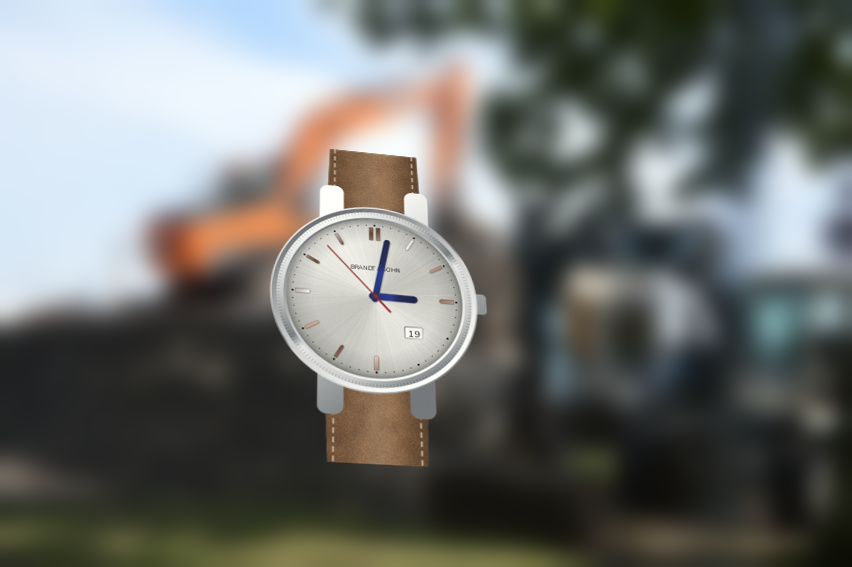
3:01:53
